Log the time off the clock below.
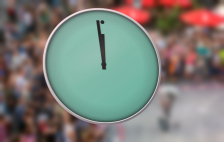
11:59
